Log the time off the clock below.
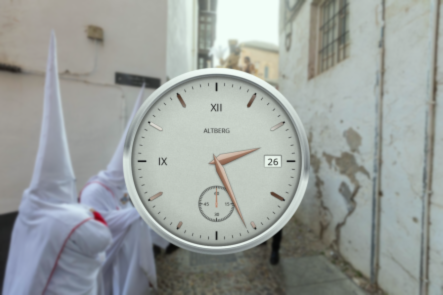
2:26
